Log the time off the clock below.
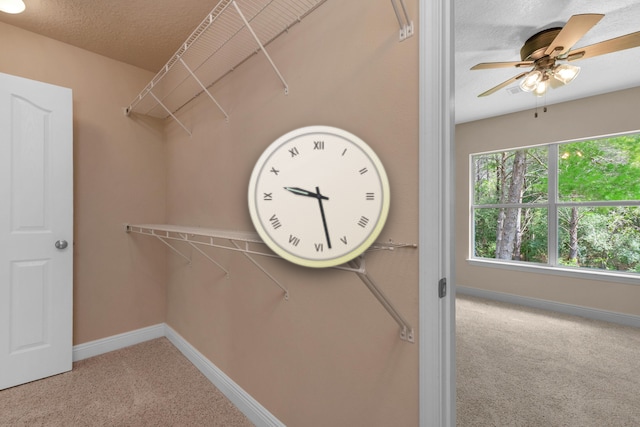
9:28
